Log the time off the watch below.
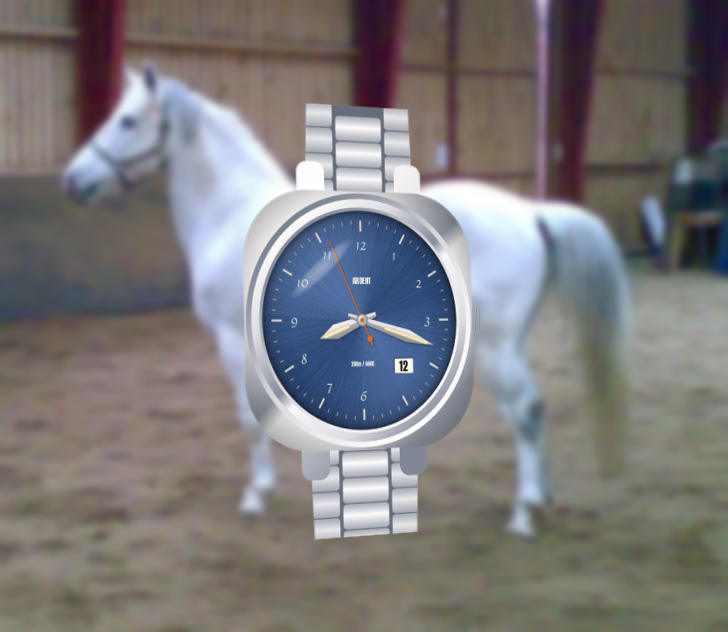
8:17:56
